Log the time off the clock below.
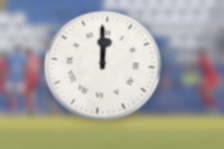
11:59
